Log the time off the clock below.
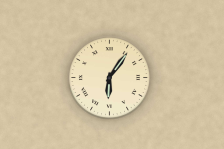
6:06
